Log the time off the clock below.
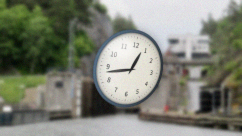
12:43
